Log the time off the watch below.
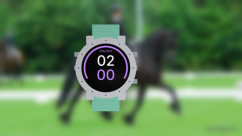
2:00
